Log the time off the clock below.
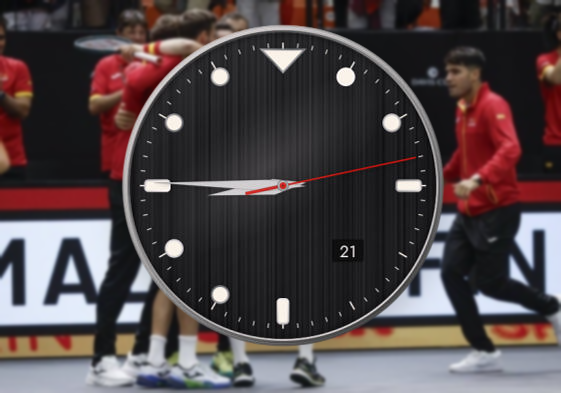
8:45:13
